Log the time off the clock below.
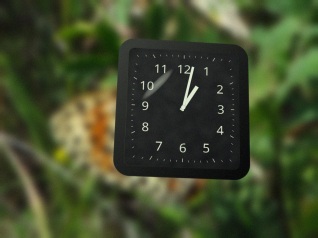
1:02
